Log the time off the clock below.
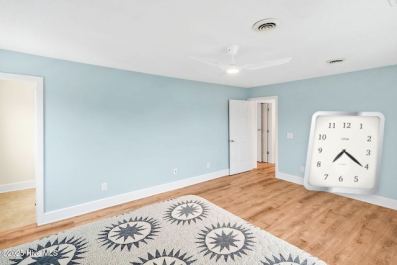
7:21
